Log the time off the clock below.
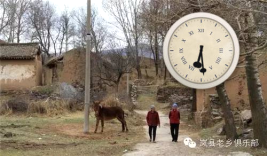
6:29
